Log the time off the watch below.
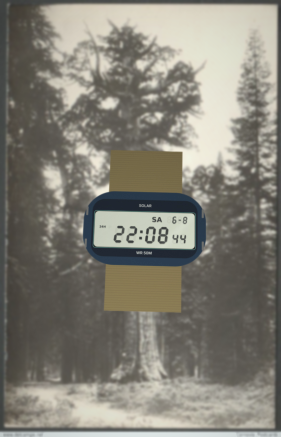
22:08:44
